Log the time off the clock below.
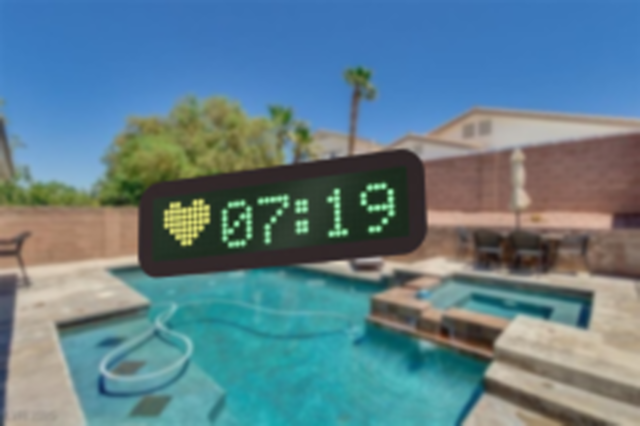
7:19
